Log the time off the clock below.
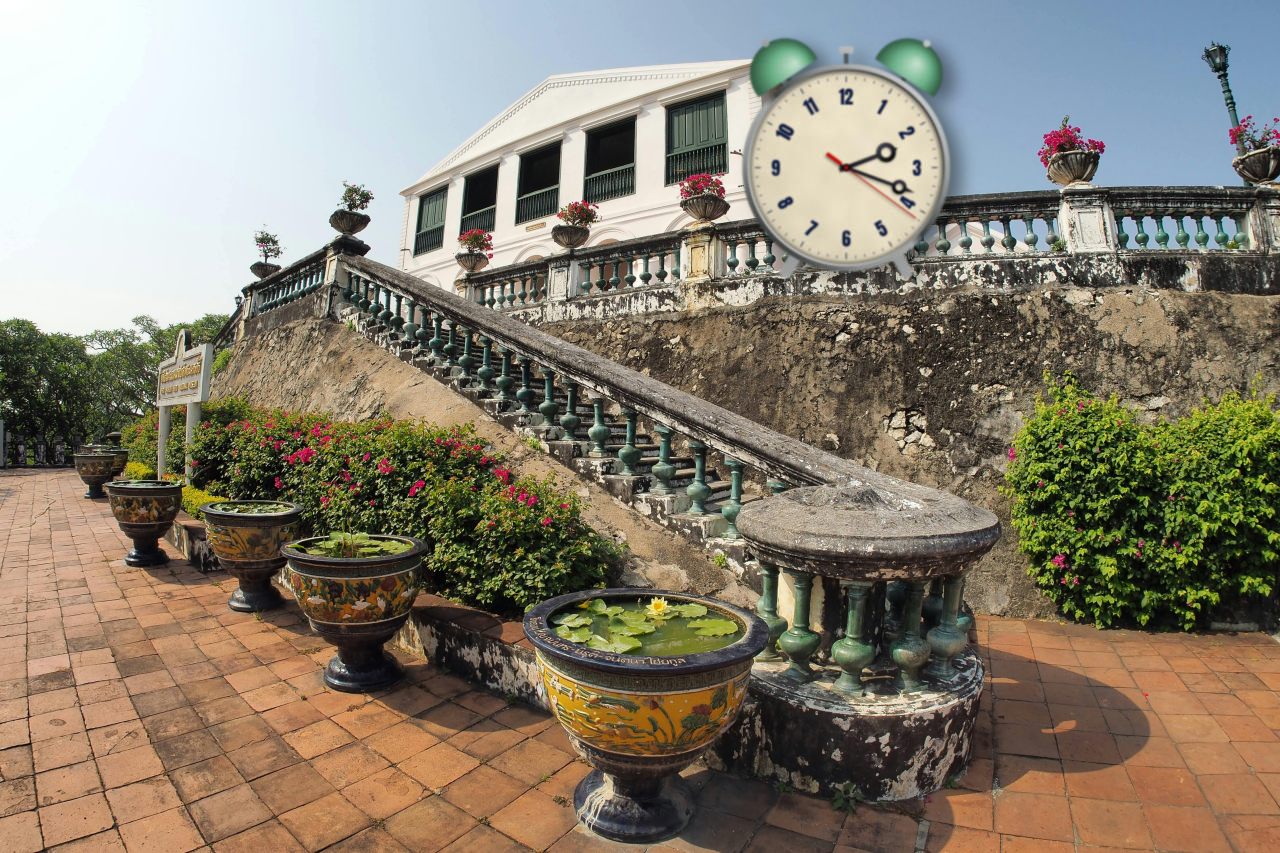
2:18:21
